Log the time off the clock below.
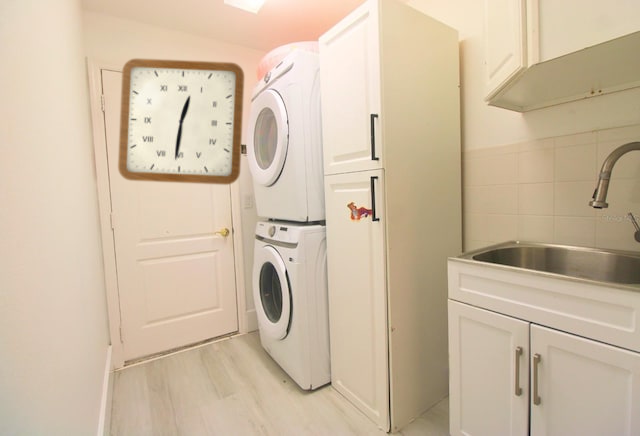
12:31
